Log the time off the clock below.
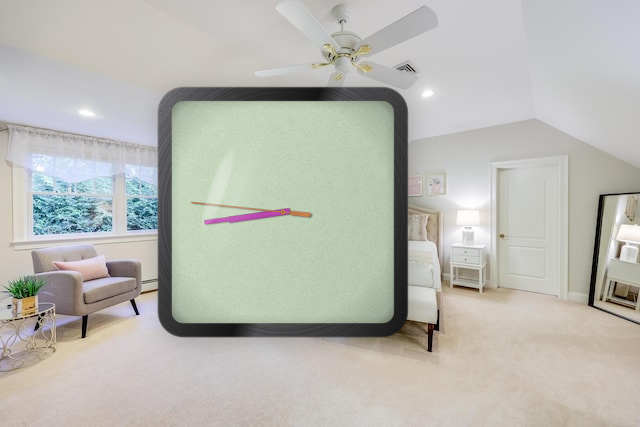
8:43:46
